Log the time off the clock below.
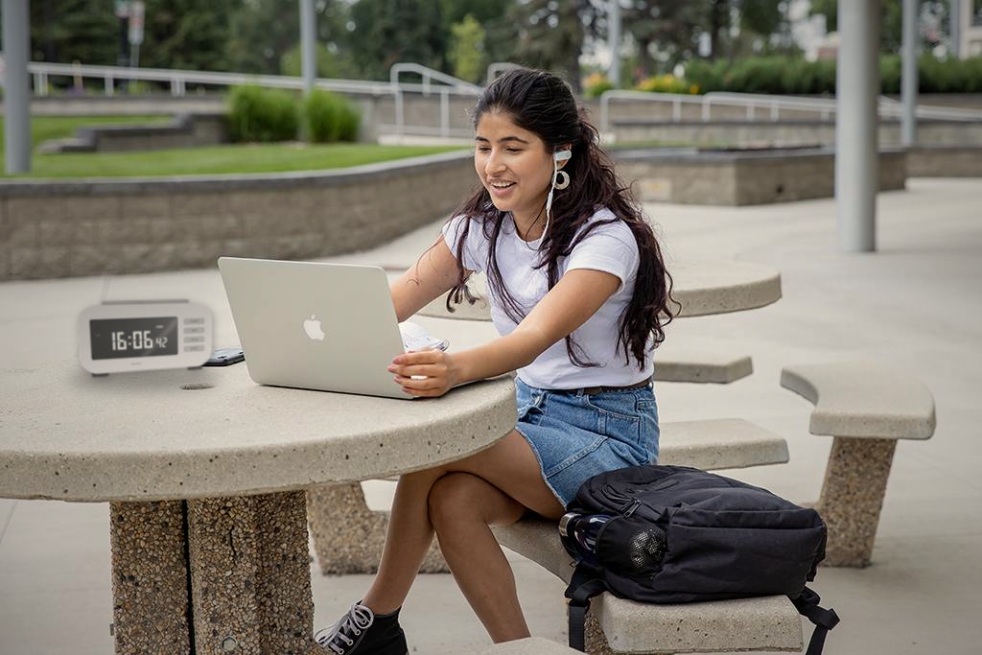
16:06
